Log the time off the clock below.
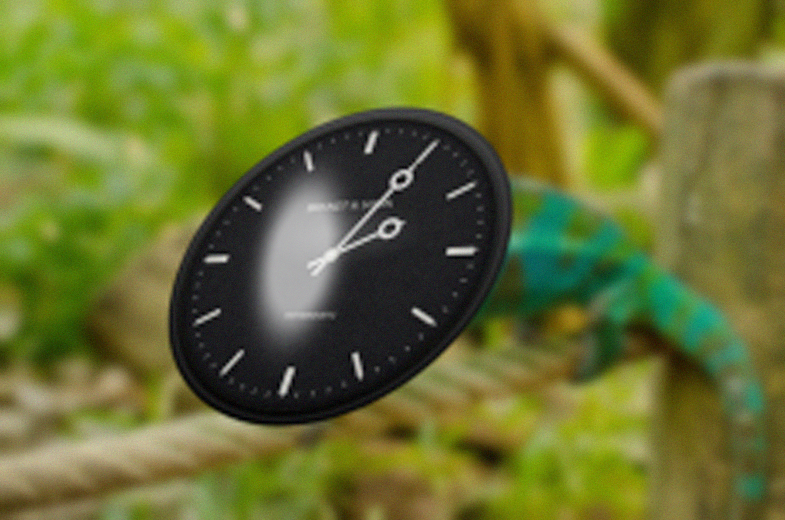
2:05
